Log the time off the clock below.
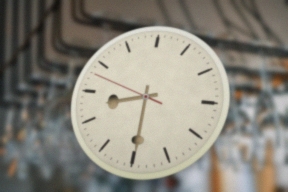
8:29:48
